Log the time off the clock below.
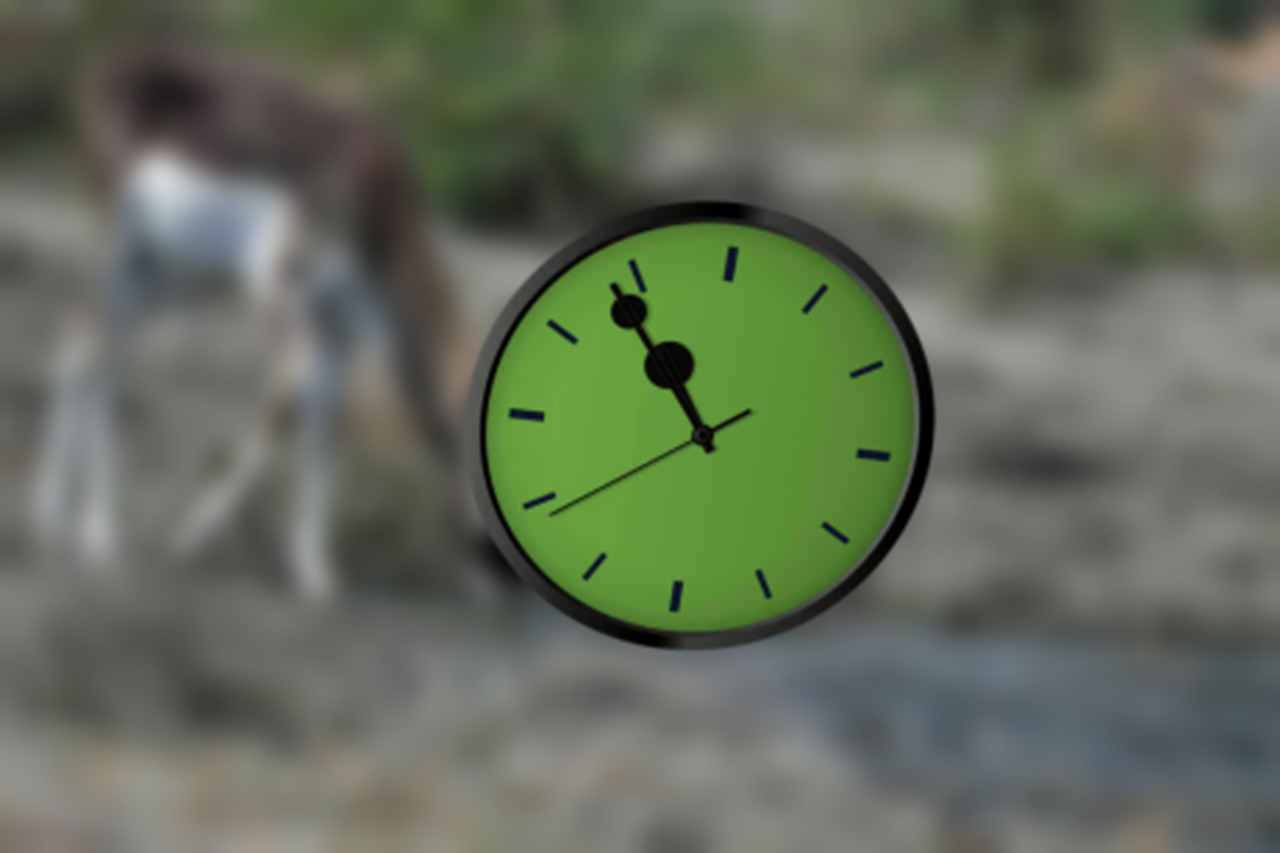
10:53:39
